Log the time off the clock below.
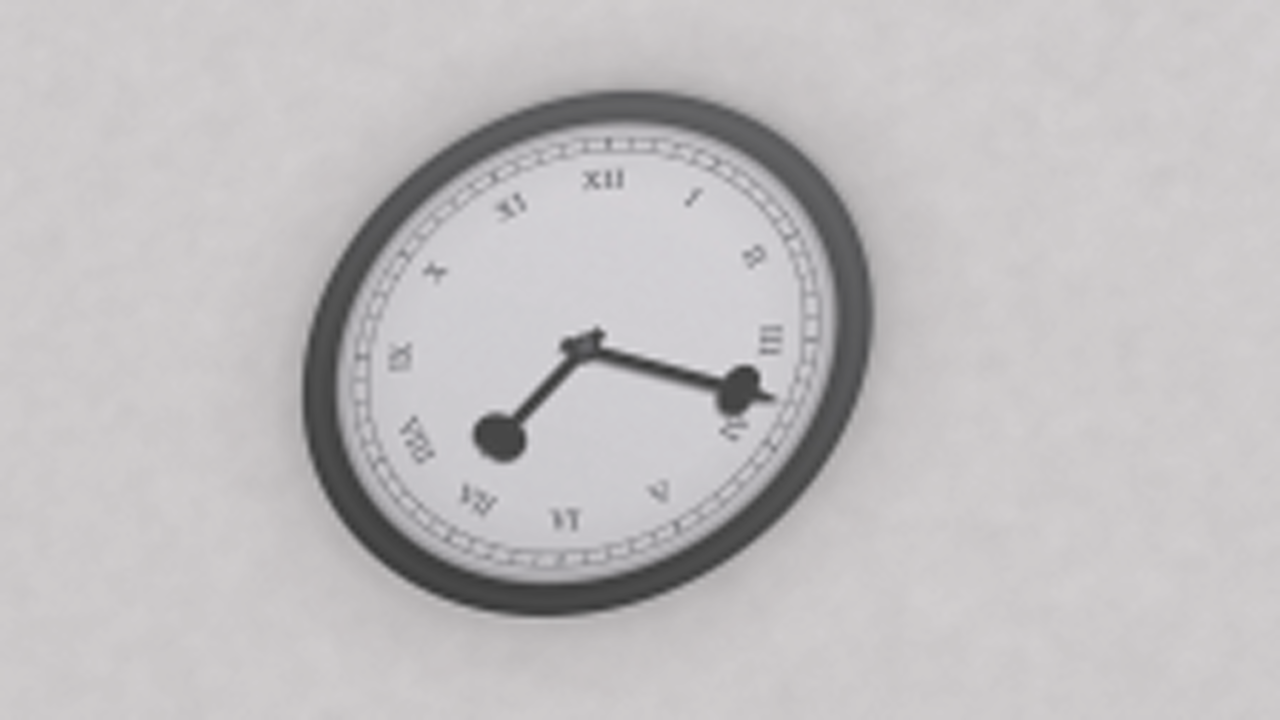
7:18
